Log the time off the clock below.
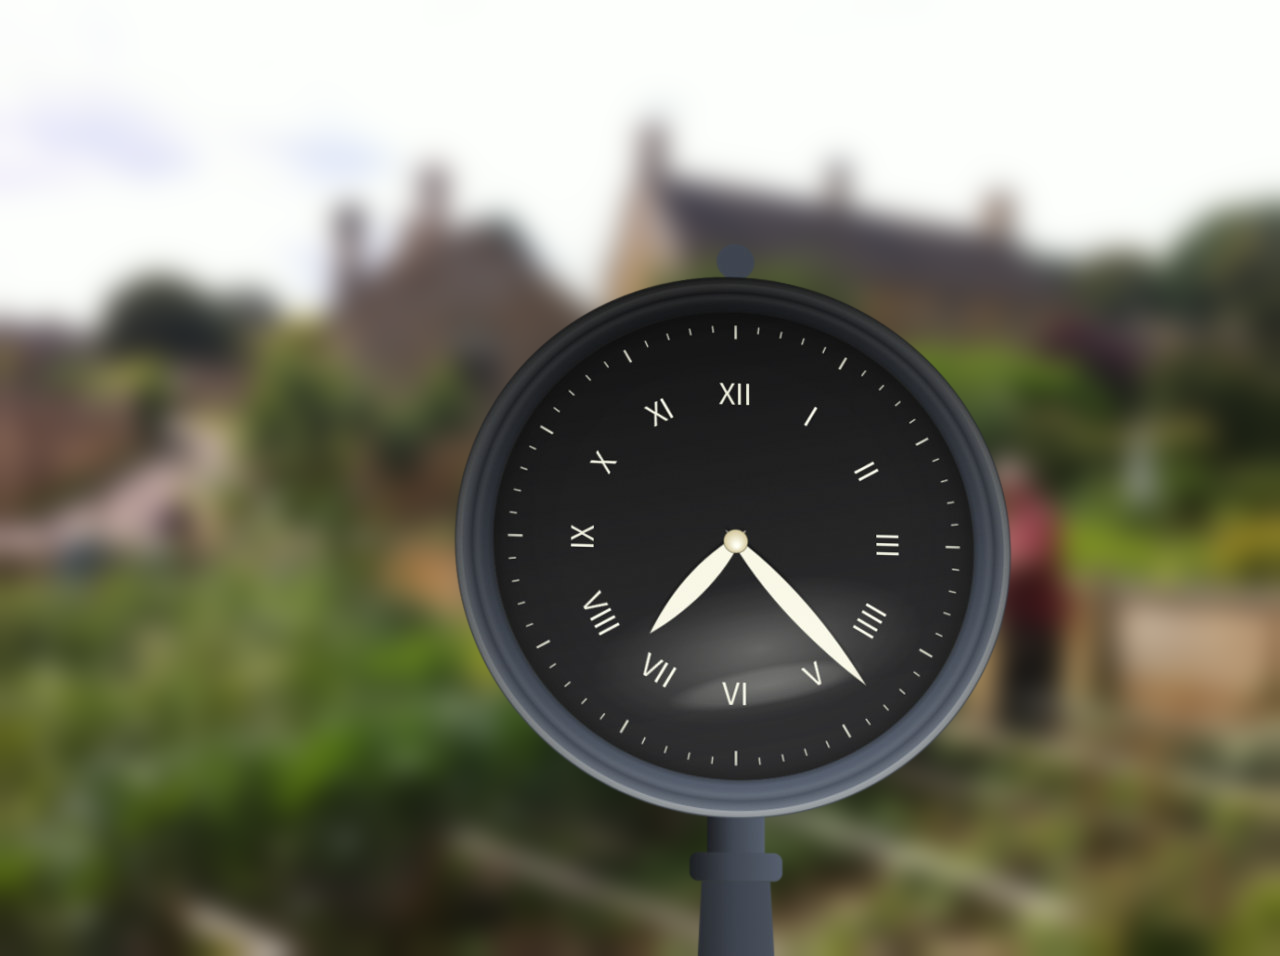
7:23
